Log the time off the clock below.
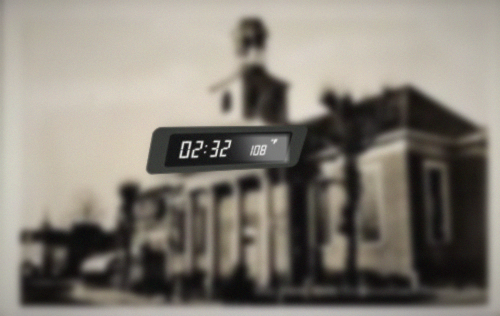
2:32
